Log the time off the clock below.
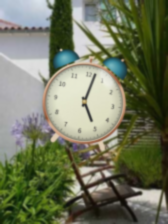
5:02
